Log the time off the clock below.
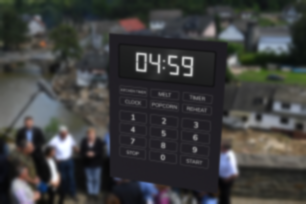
4:59
